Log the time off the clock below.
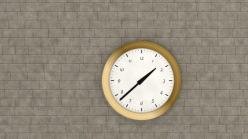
1:38
